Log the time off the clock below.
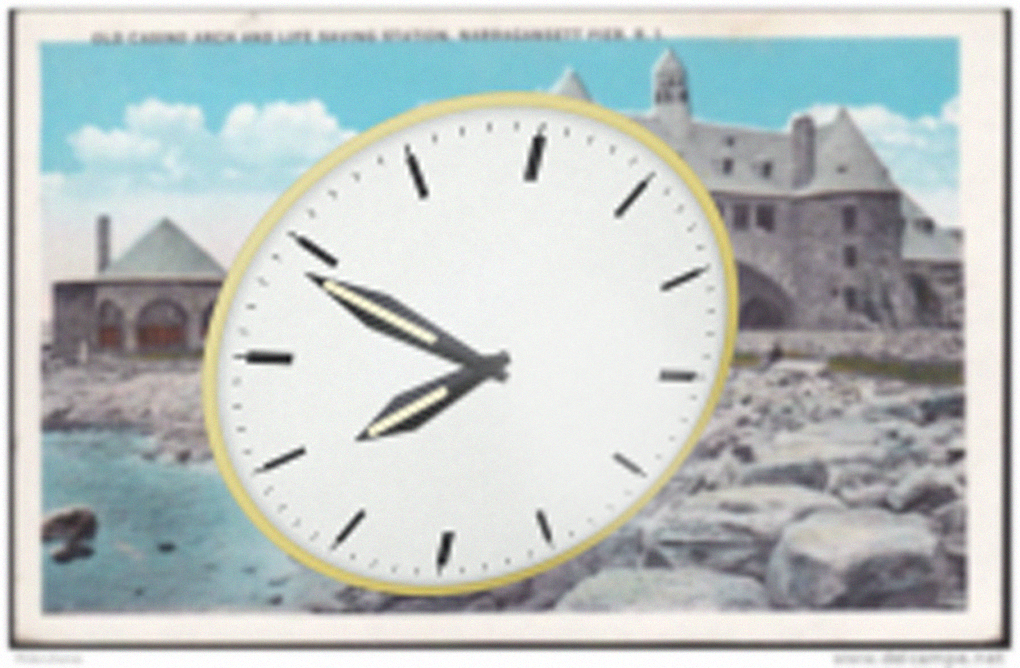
7:49
